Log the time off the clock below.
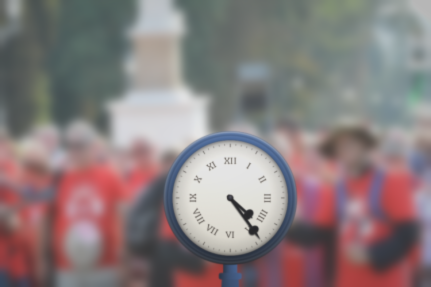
4:24
